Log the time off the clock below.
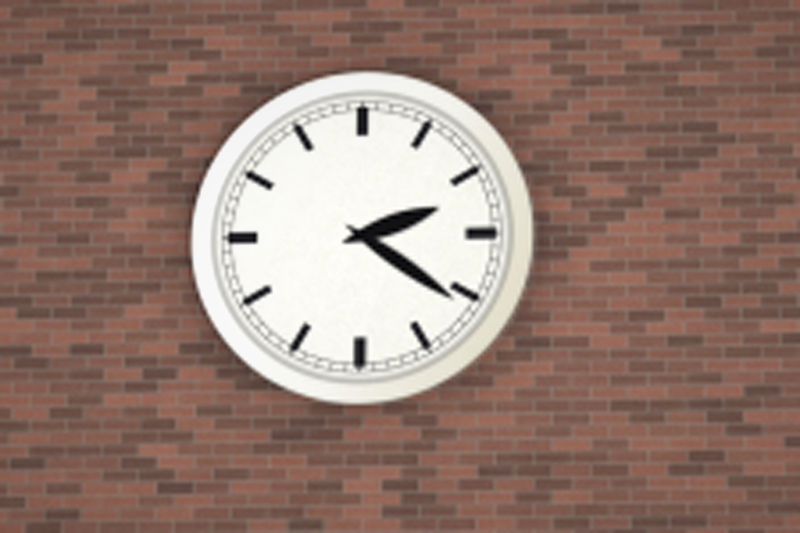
2:21
